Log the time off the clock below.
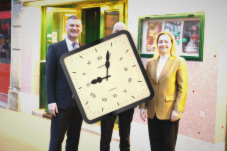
9:04
